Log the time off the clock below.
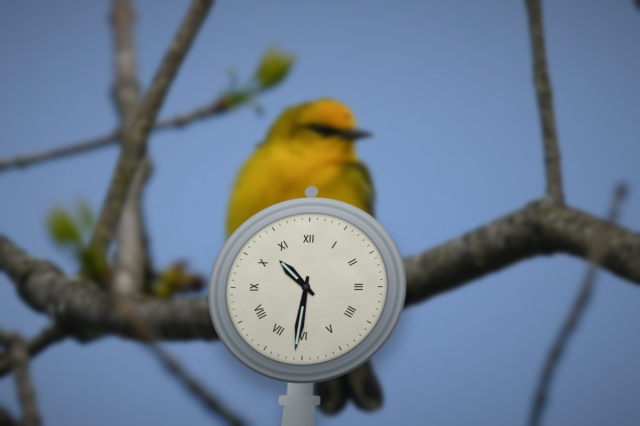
10:31
